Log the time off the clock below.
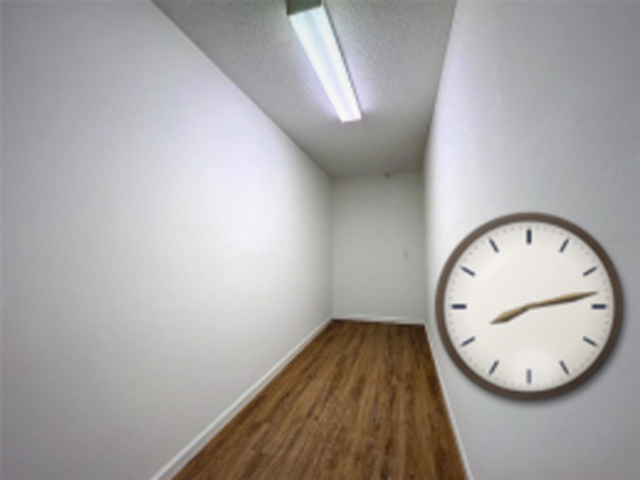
8:13
